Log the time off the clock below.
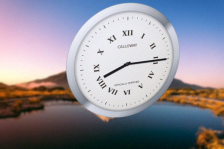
8:15
